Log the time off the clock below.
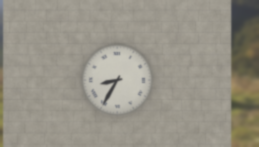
8:35
